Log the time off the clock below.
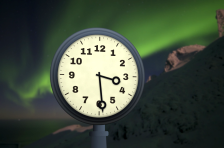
3:29
